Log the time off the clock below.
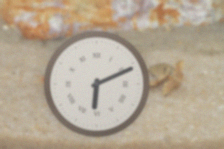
6:11
